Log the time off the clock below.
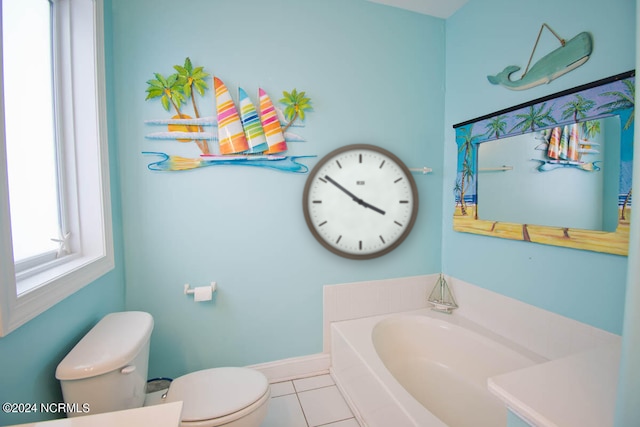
3:51
